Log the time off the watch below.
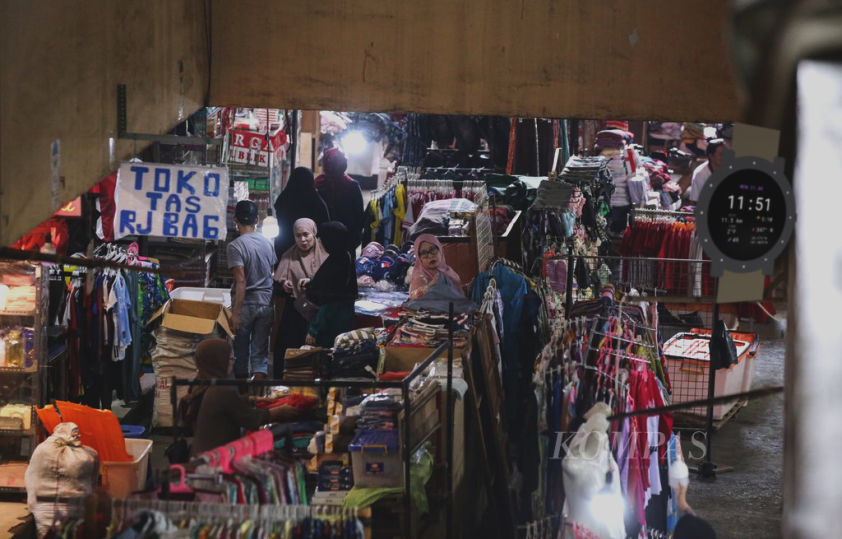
11:51
